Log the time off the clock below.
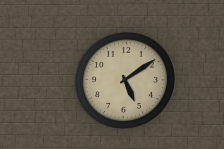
5:09
